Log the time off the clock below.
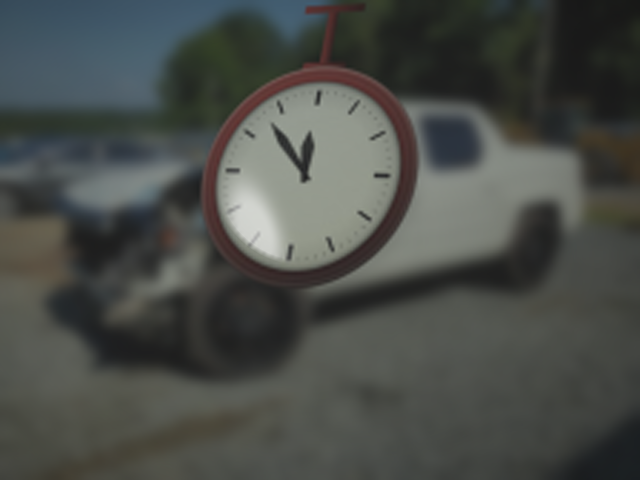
11:53
